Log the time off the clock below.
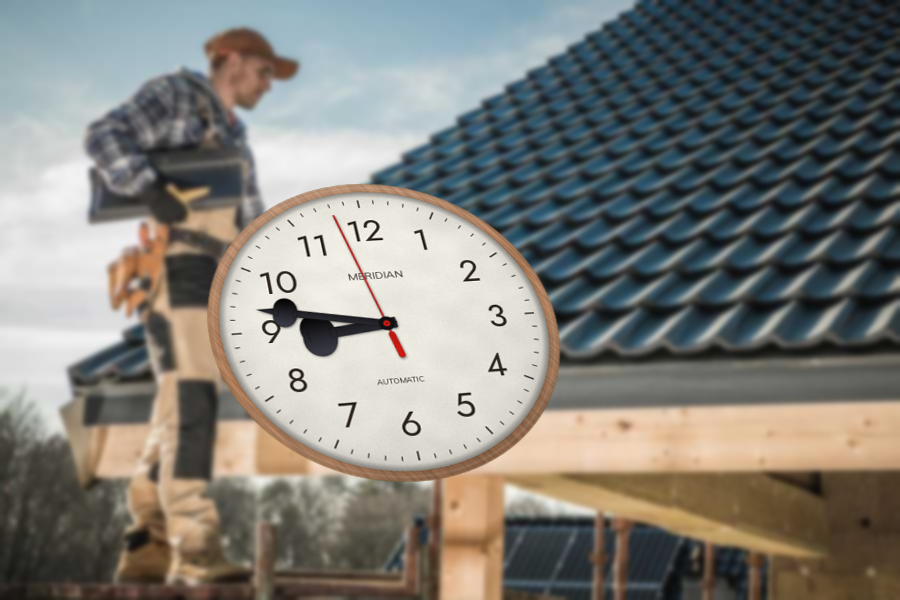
8:46:58
